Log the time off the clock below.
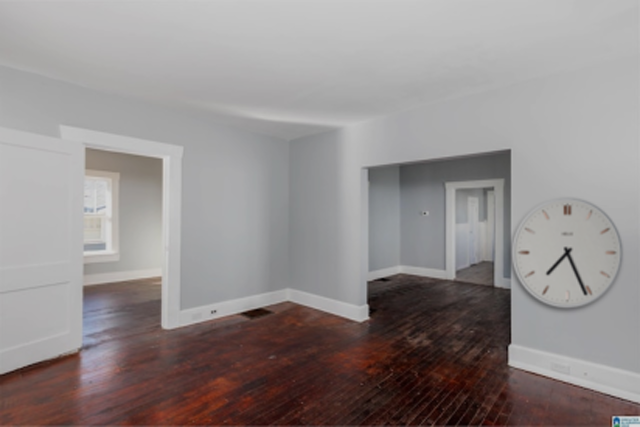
7:26
